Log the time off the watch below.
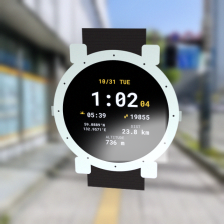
1:02:04
